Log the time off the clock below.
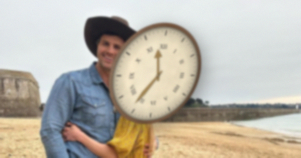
11:36
